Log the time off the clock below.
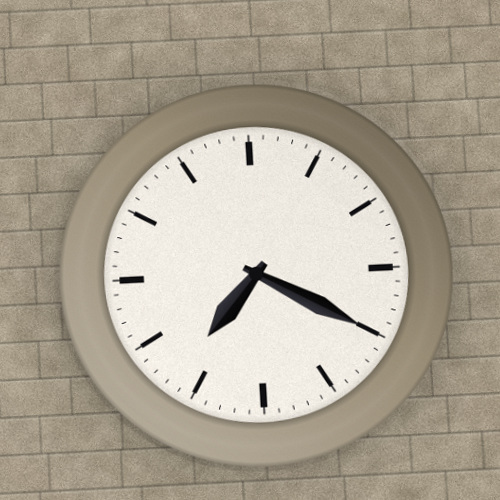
7:20
